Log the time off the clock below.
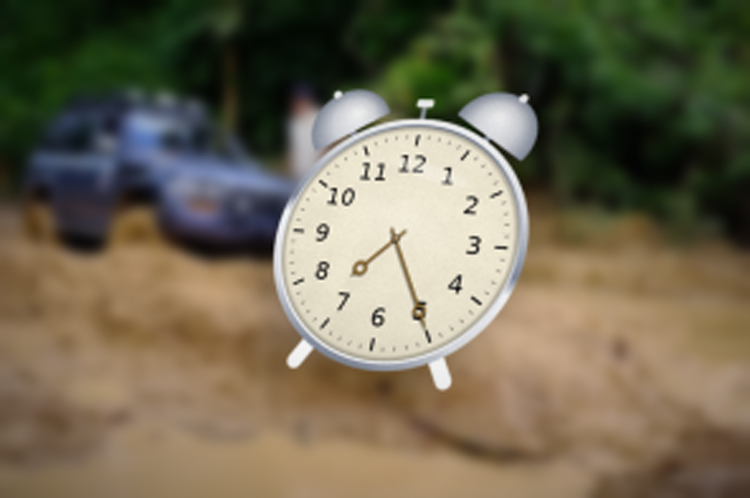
7:25
